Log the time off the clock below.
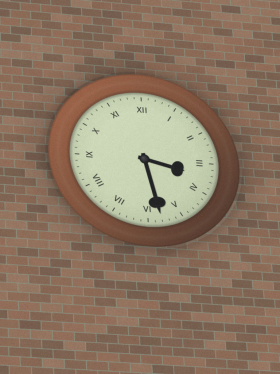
3:28
